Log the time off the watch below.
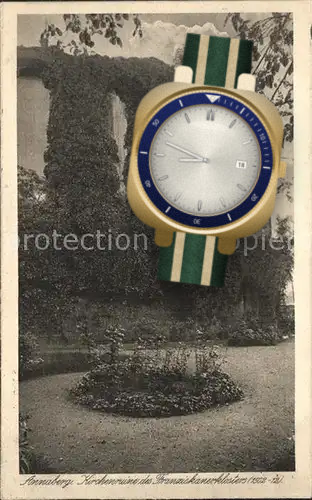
8:48
